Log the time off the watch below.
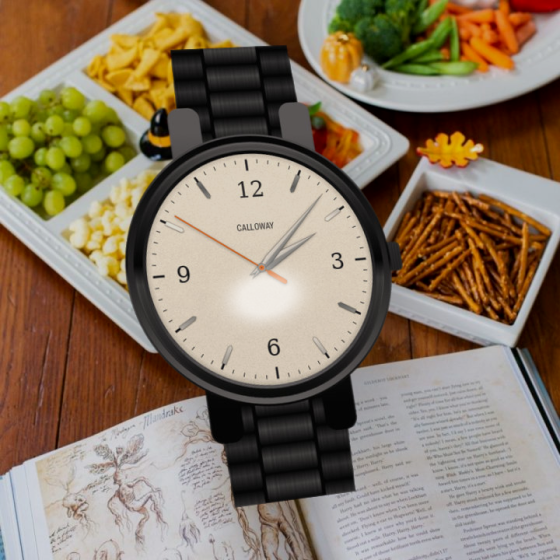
2:07:51
